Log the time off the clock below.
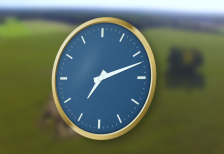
7:12
